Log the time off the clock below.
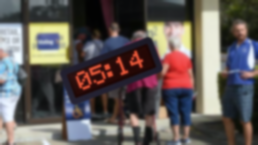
5:14
